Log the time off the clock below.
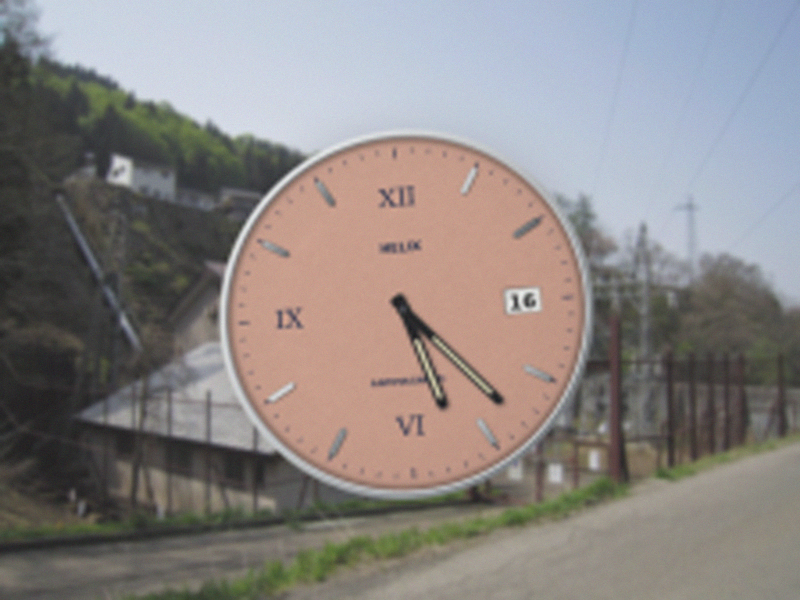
5:23
